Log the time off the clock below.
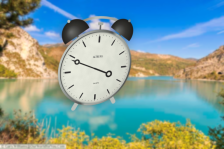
3:49
